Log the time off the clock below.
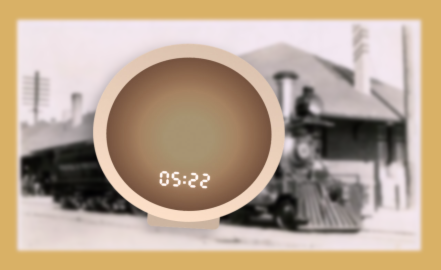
5:22
